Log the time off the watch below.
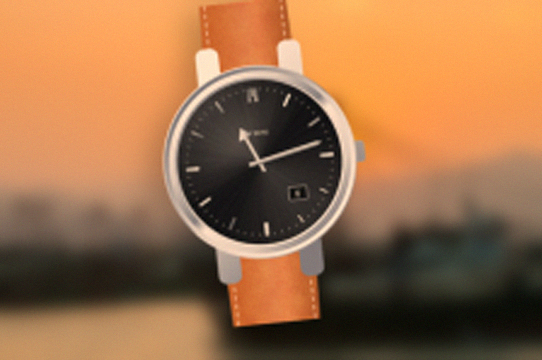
11:13
